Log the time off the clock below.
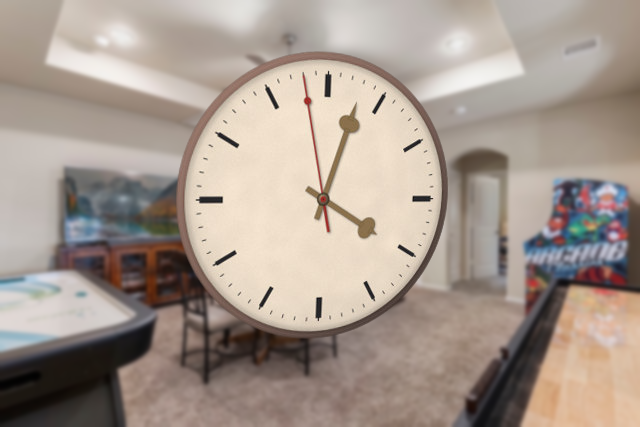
4:02:58
